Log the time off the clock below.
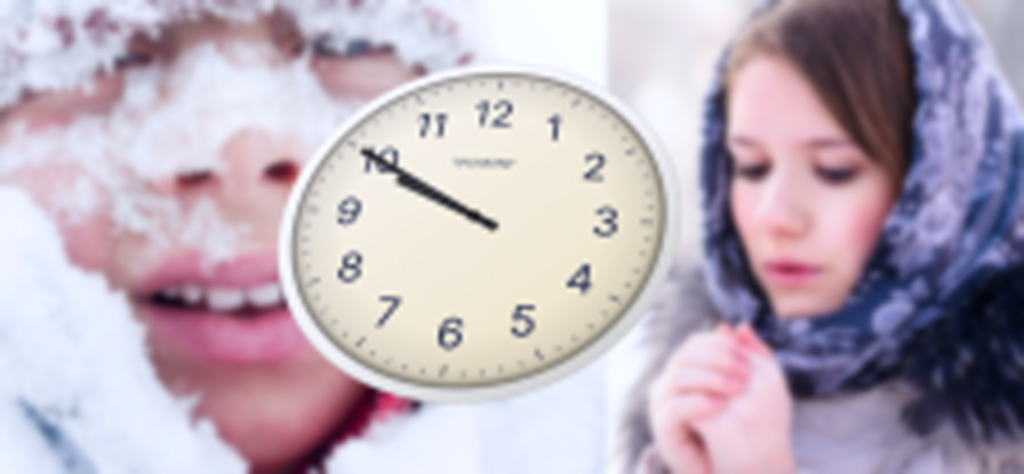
9:50
